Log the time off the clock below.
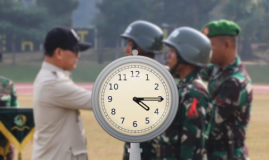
4:15
